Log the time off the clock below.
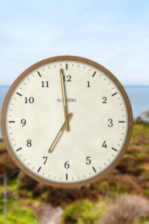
6:59
